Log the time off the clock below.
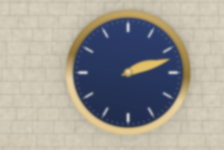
2:12
